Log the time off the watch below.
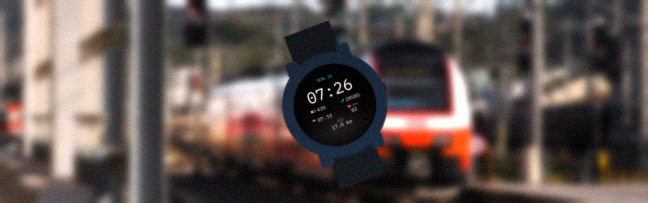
7:26
